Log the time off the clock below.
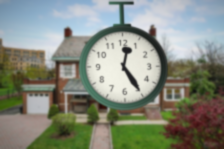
12:25
